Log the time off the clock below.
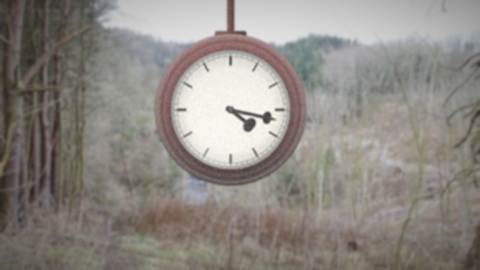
4:17
